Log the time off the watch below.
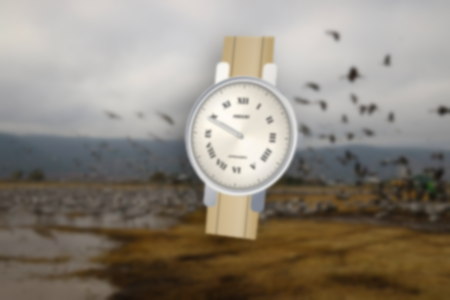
9:49
